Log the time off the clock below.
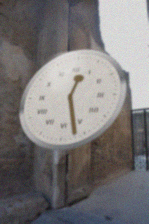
12:27
